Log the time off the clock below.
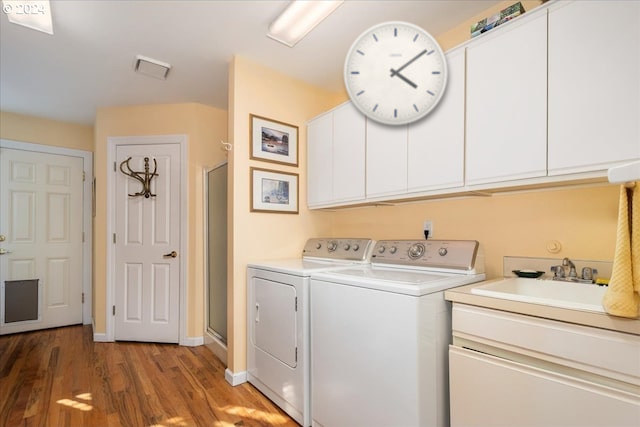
4:09
